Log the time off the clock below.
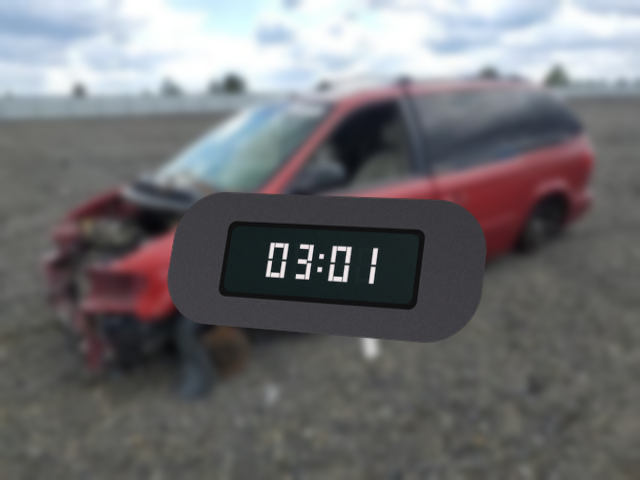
3:01
